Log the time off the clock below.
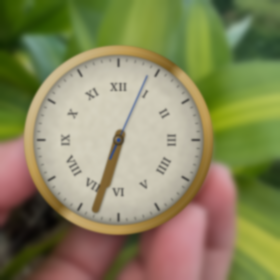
6:33:04
